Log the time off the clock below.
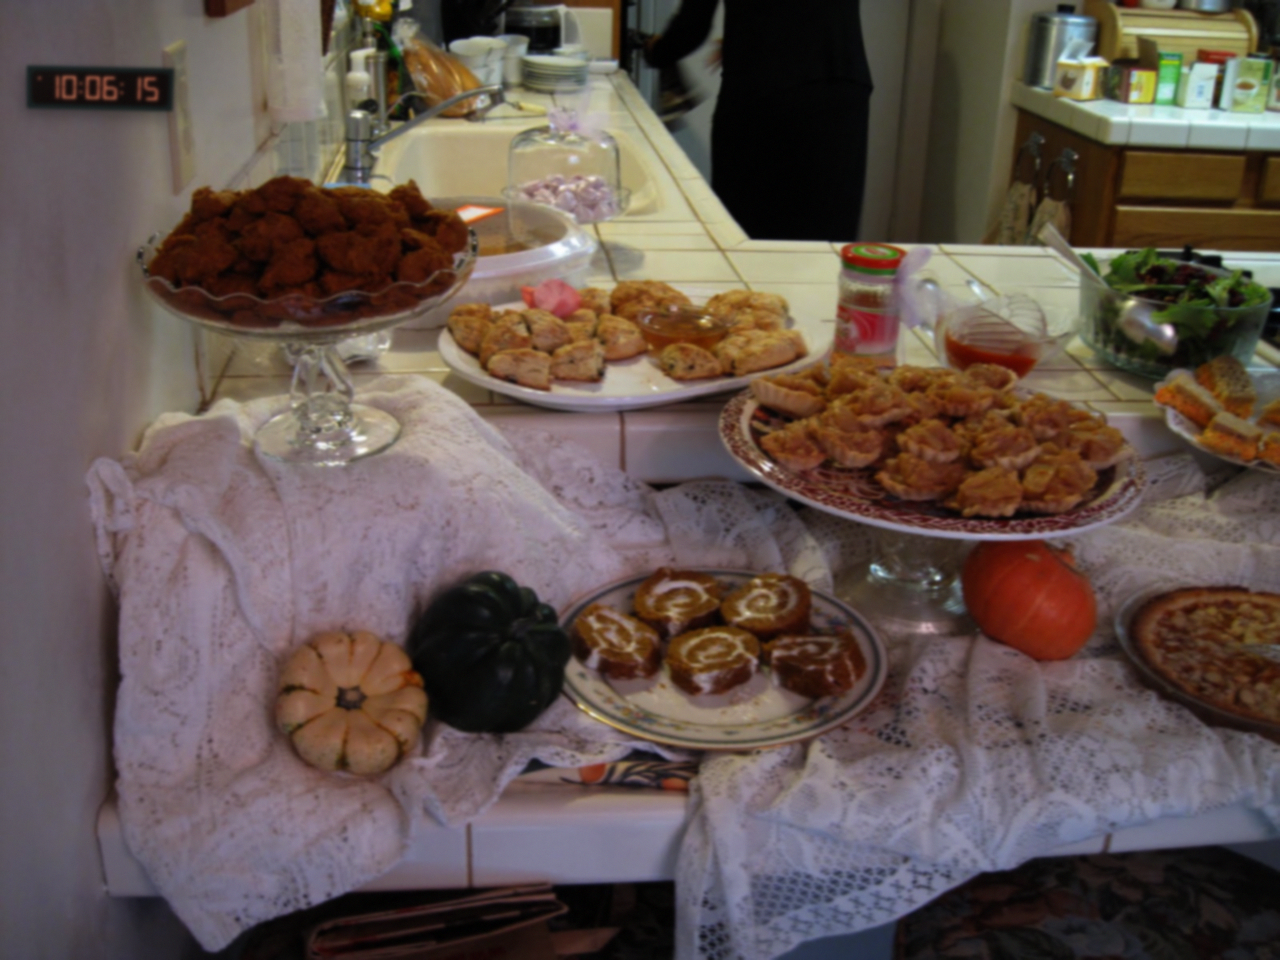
10:06:15
